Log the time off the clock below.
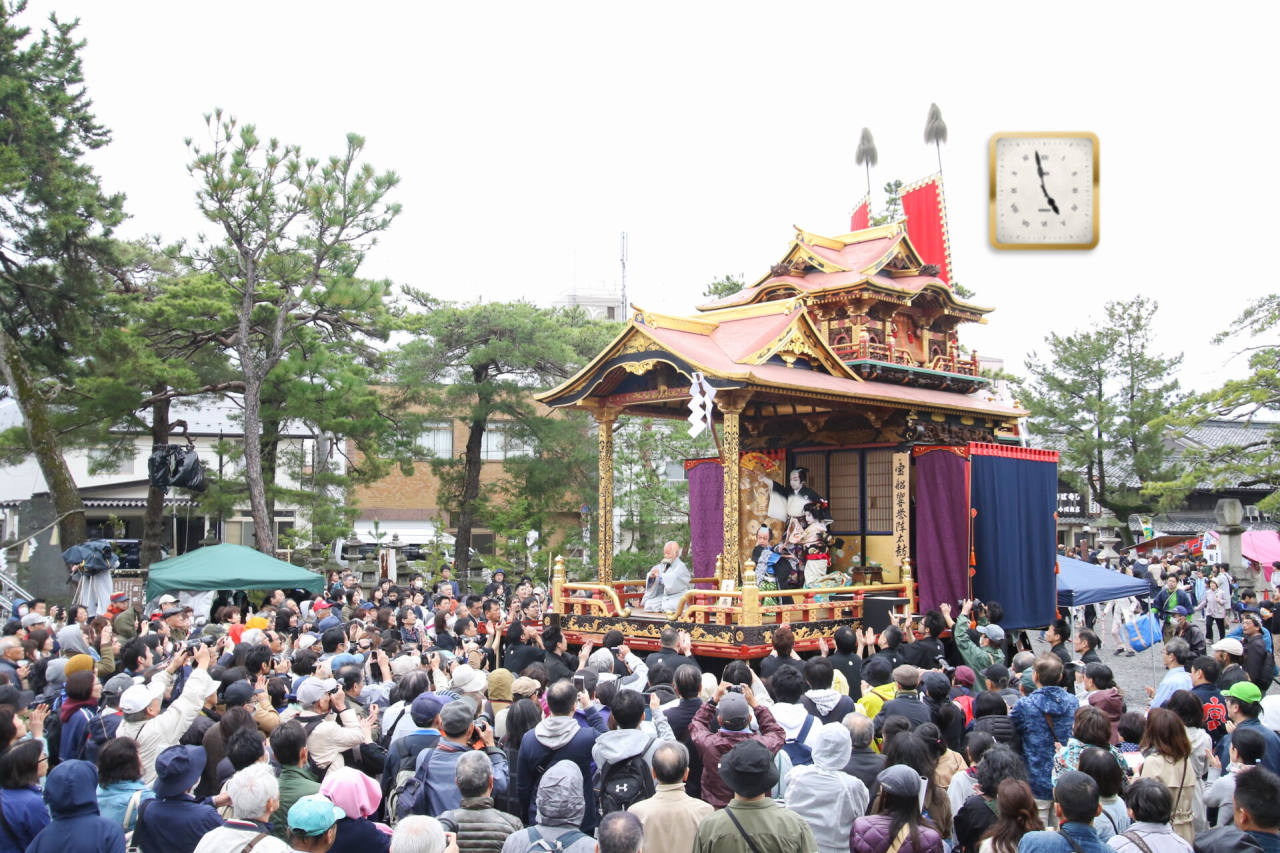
4:58
